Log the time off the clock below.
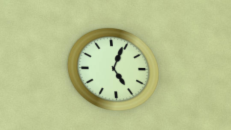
5:04
